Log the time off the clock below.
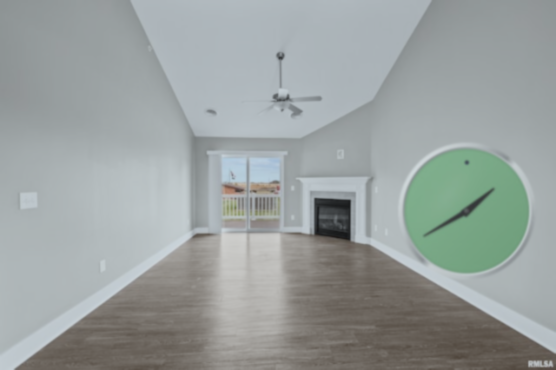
1:40
